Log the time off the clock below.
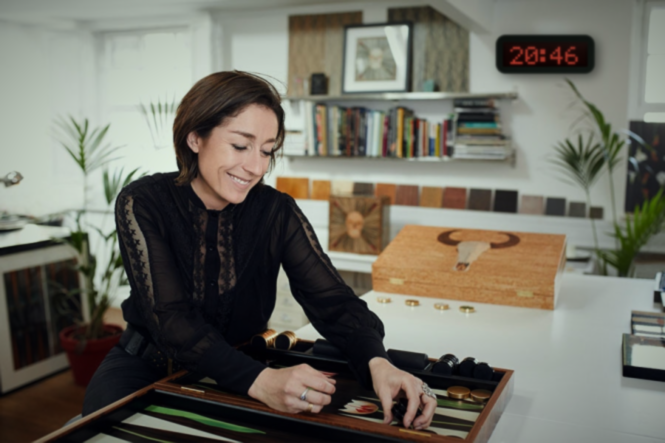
20:46
